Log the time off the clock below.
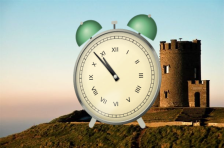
10:53
